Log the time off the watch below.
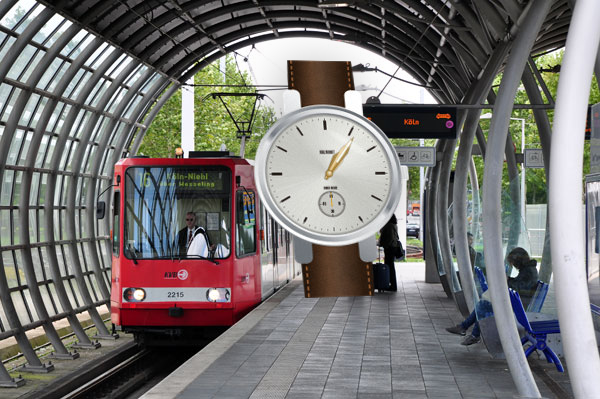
1:06
